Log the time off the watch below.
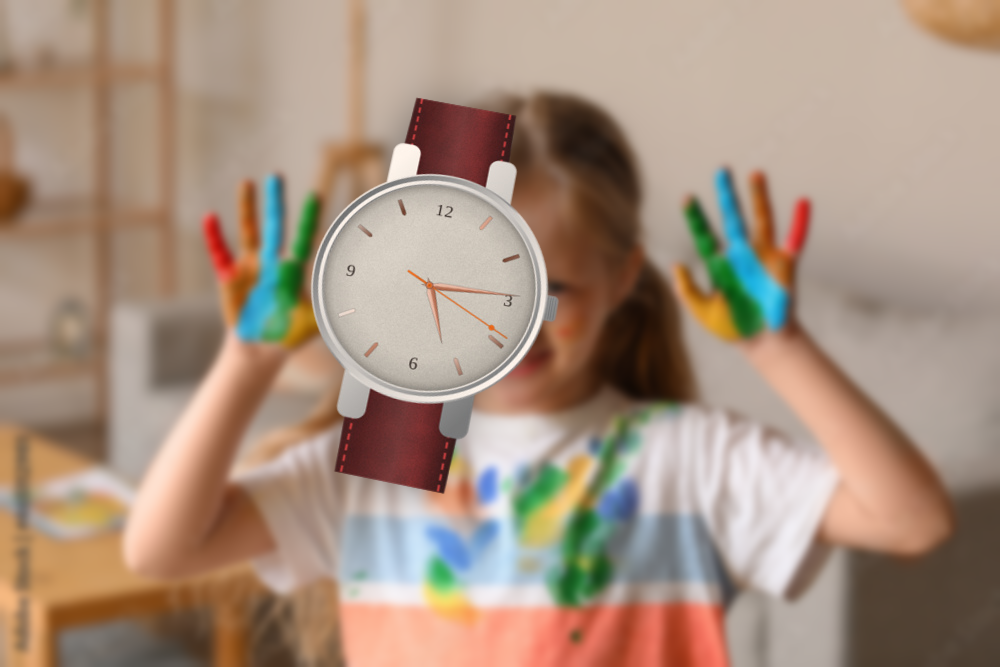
5:14:19
